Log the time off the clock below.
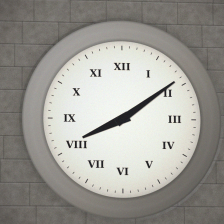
8:09
